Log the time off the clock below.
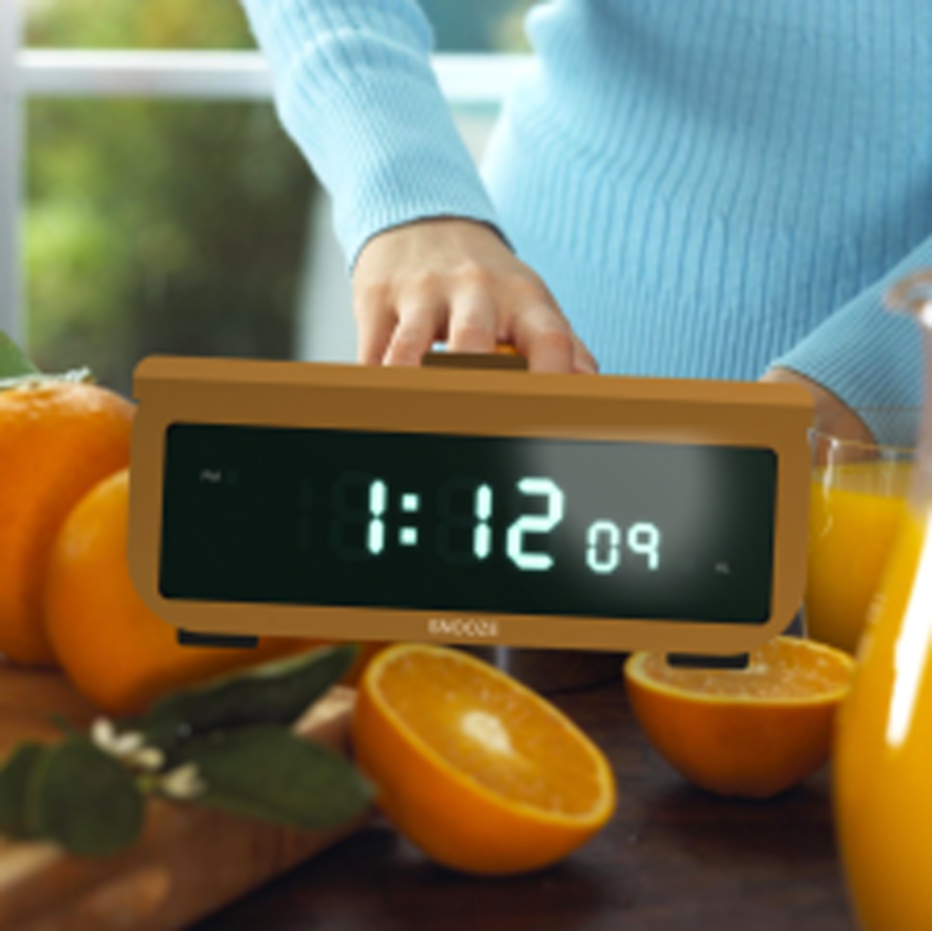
1:12:09
